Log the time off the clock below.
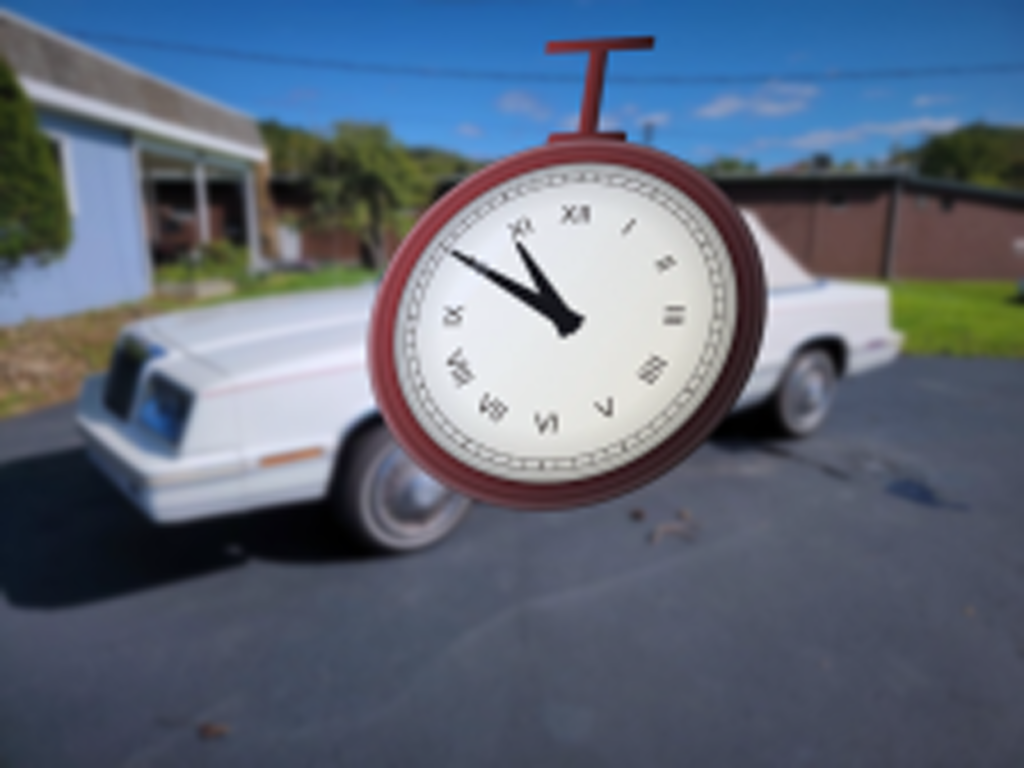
10:50
